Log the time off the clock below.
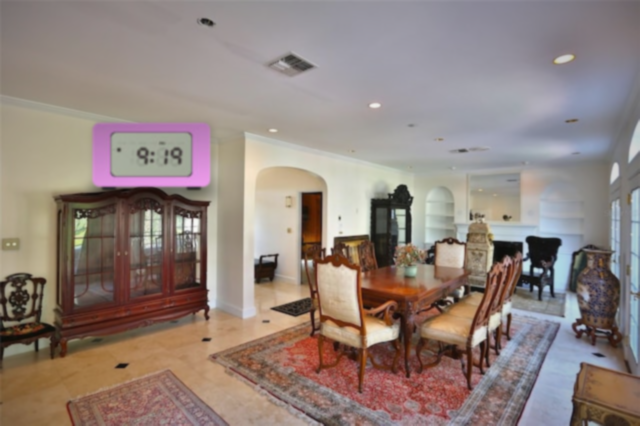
9:19
